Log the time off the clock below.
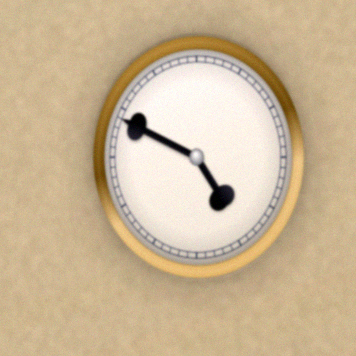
4:49
